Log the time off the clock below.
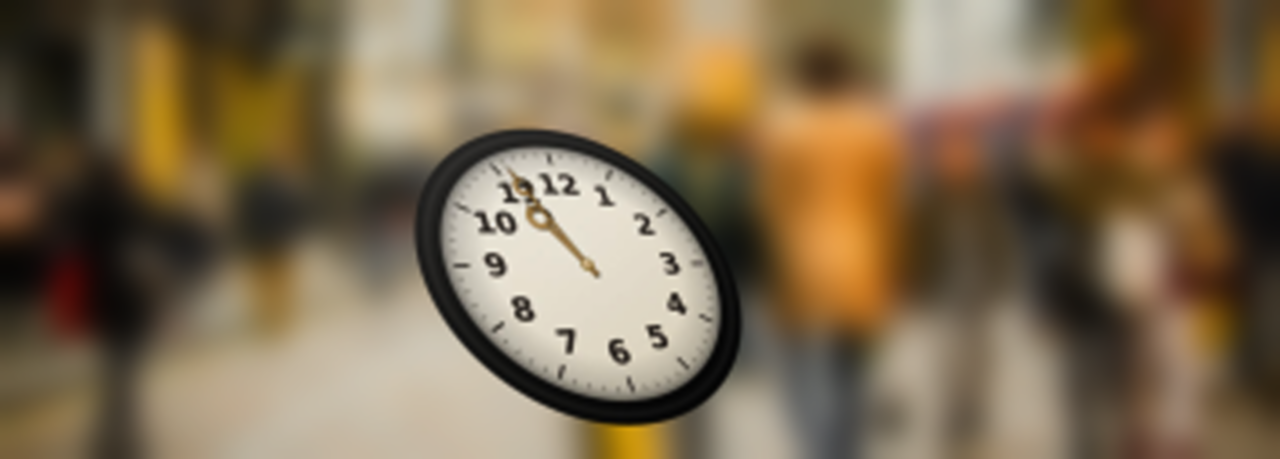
10:56
